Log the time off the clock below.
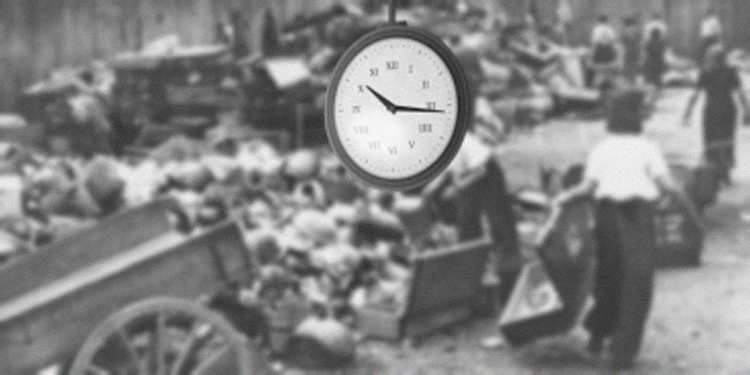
10:16
